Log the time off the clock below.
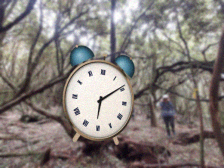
6:09
